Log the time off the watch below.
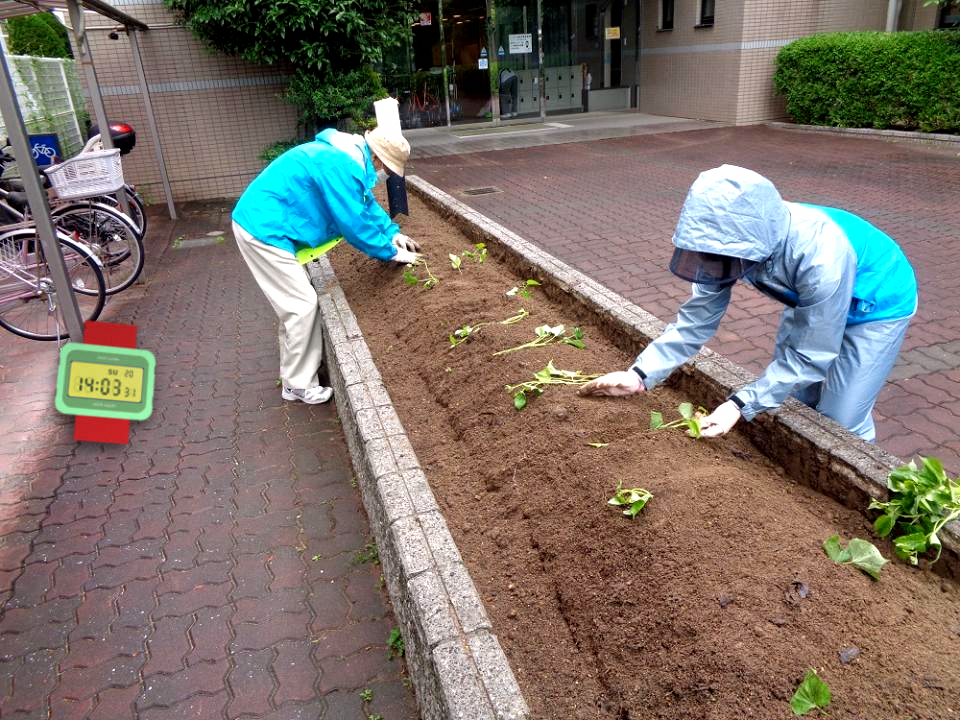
14:03:31
